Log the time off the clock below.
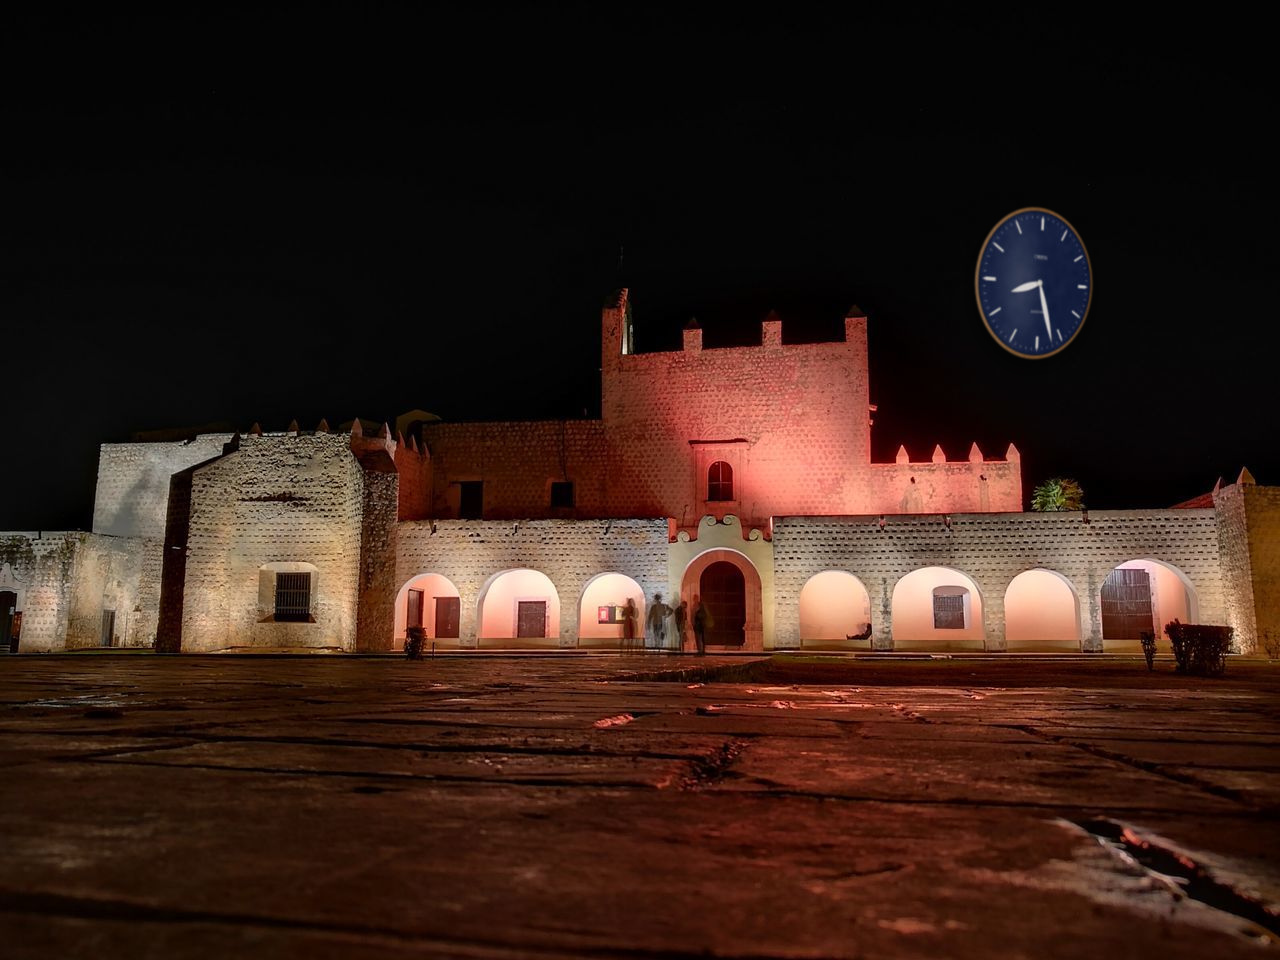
8:27
